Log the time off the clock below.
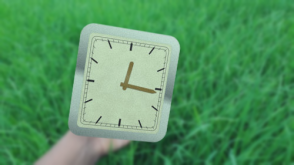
12:16
